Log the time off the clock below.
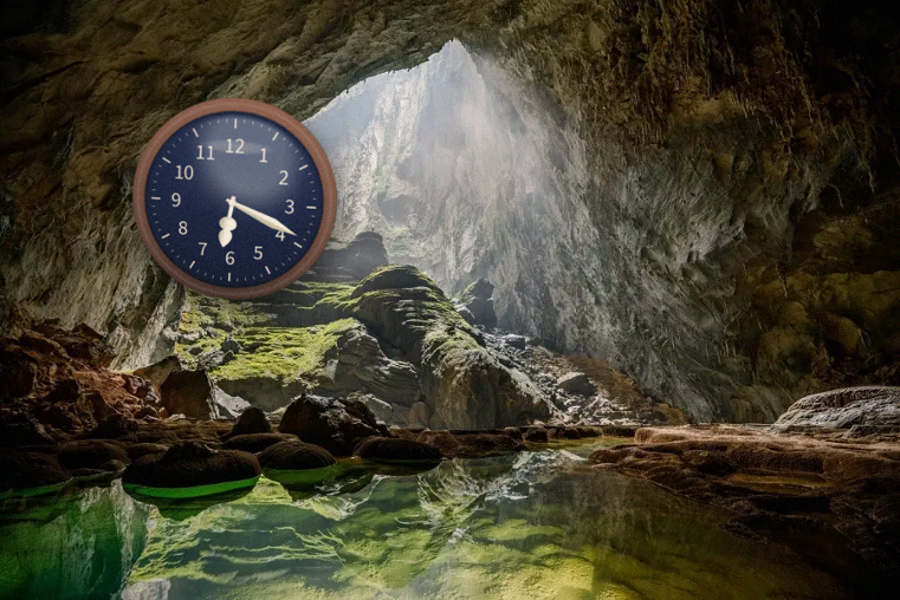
6:19
